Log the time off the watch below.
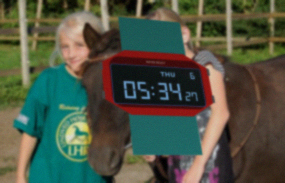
5:34
